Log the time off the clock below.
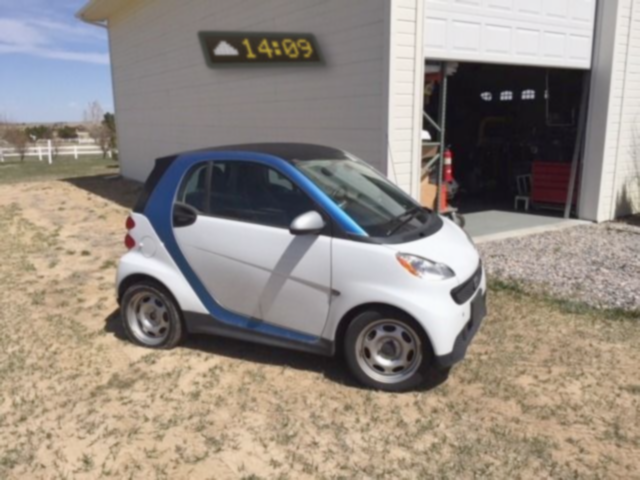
14:09
